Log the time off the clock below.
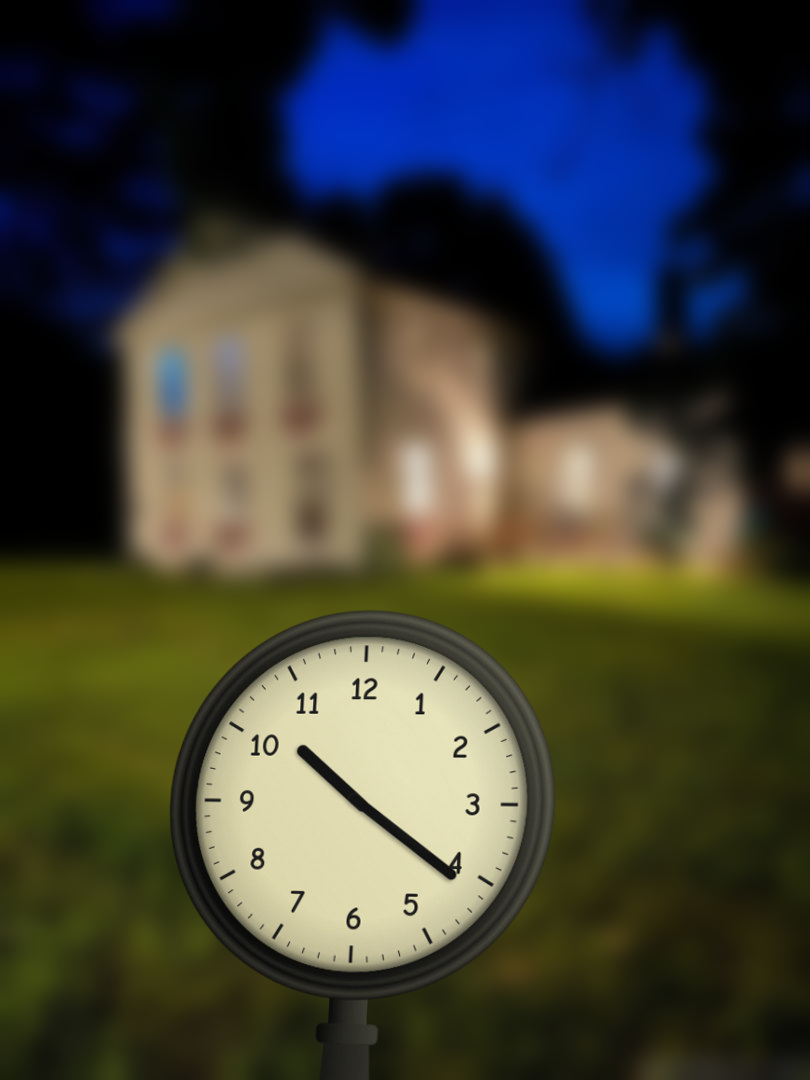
10:21
